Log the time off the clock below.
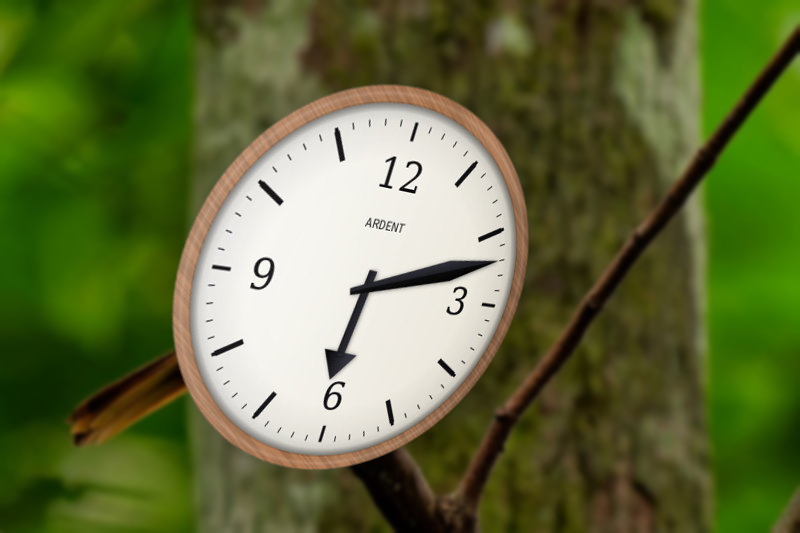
6:12
